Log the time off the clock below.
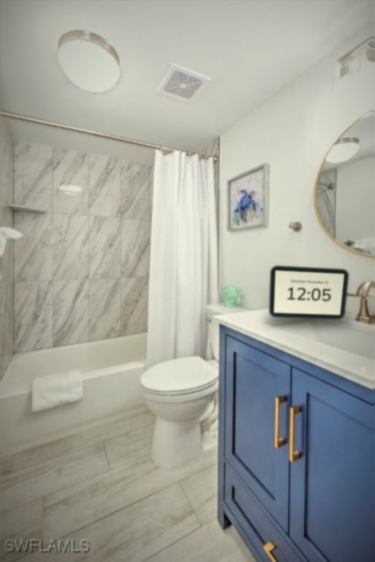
12:05
